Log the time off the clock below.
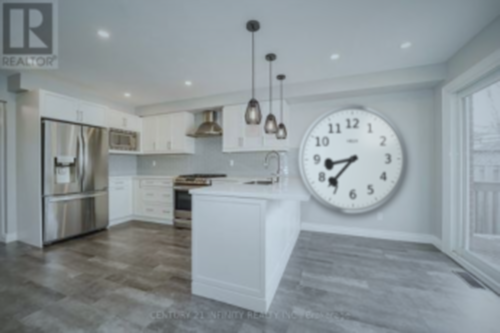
8:37
